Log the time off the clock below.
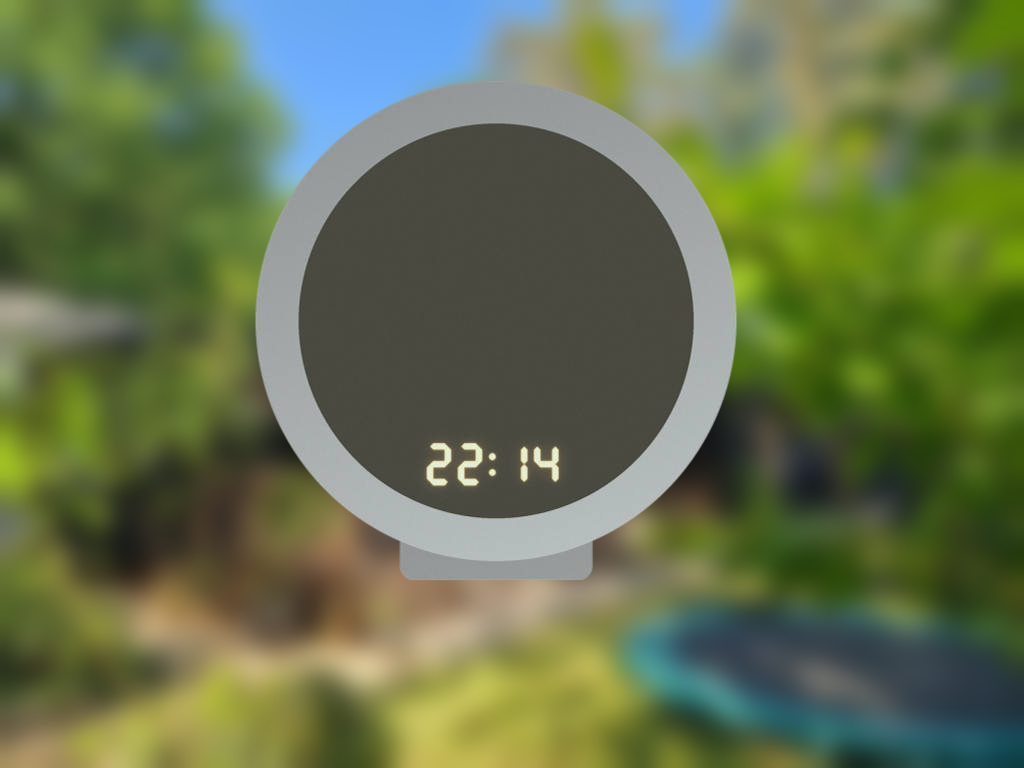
22:14
